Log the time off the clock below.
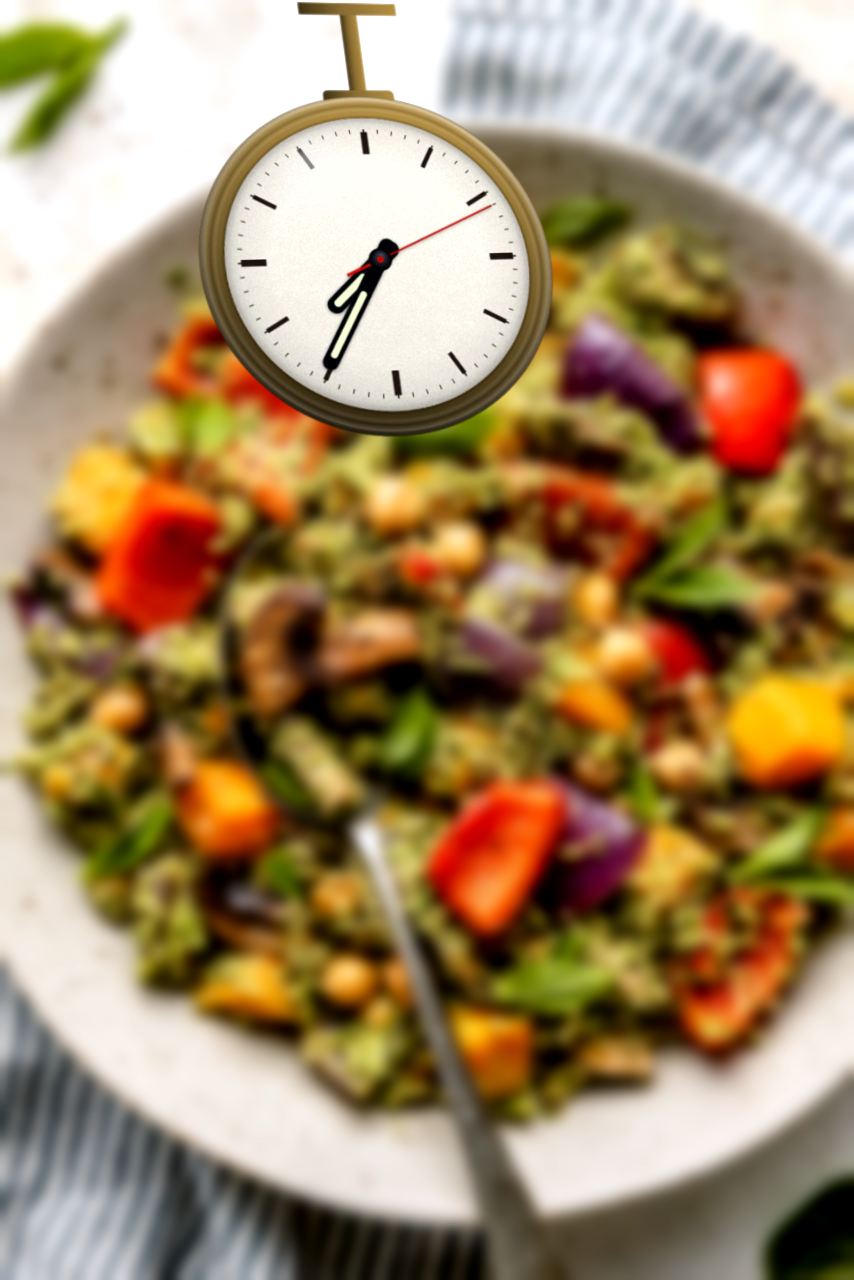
7:35:11
